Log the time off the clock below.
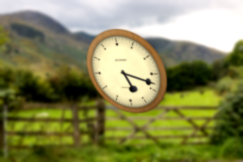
5:18
